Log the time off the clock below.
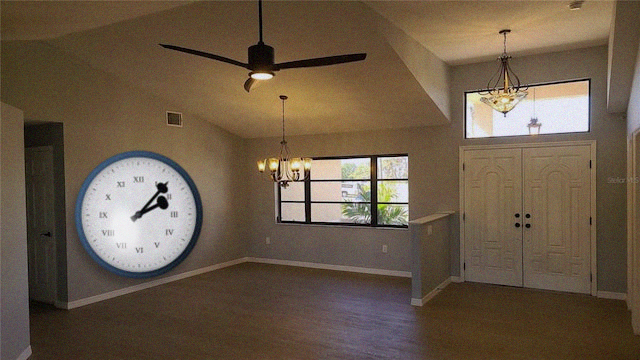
2:07
